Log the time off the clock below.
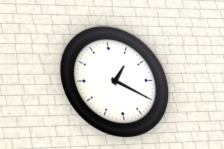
1:20
